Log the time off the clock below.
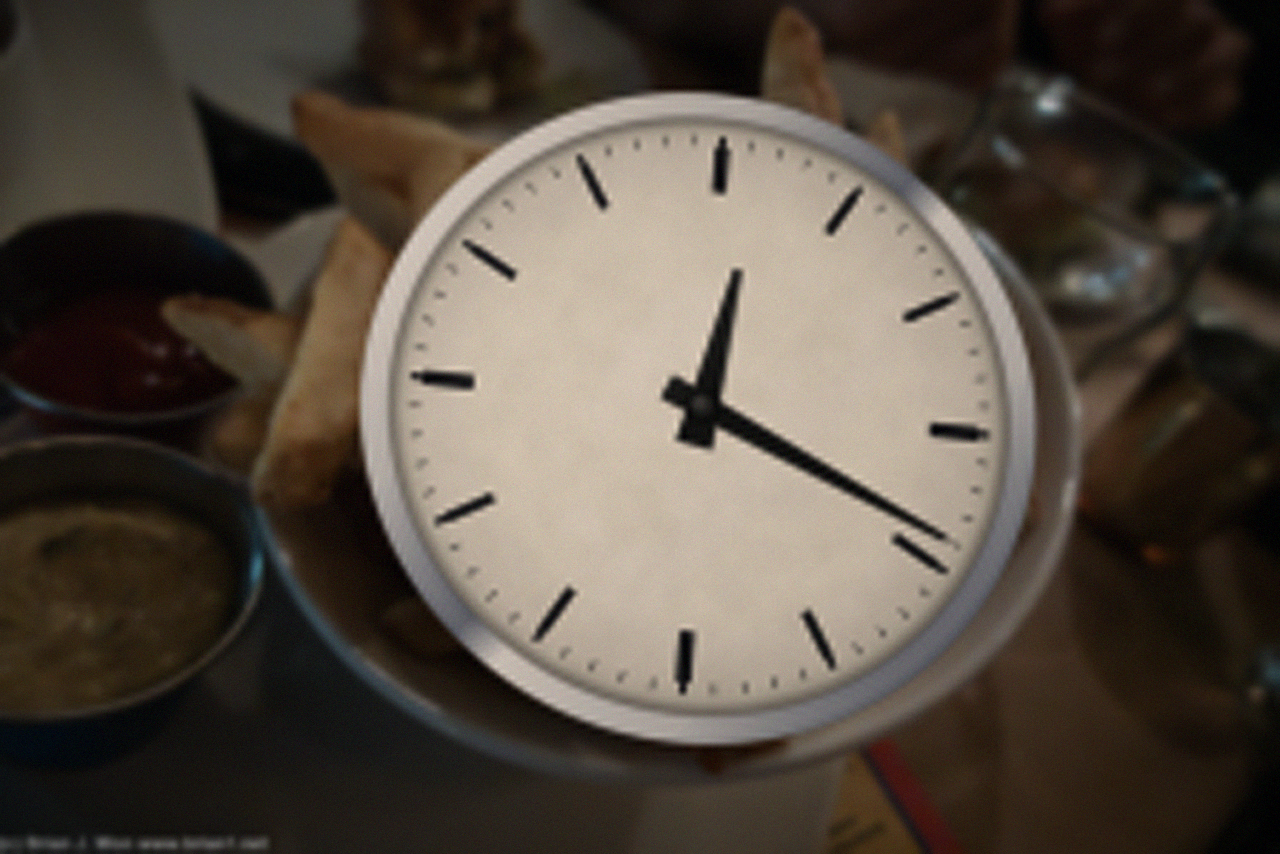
12:19
